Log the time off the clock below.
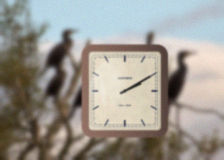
2:10
